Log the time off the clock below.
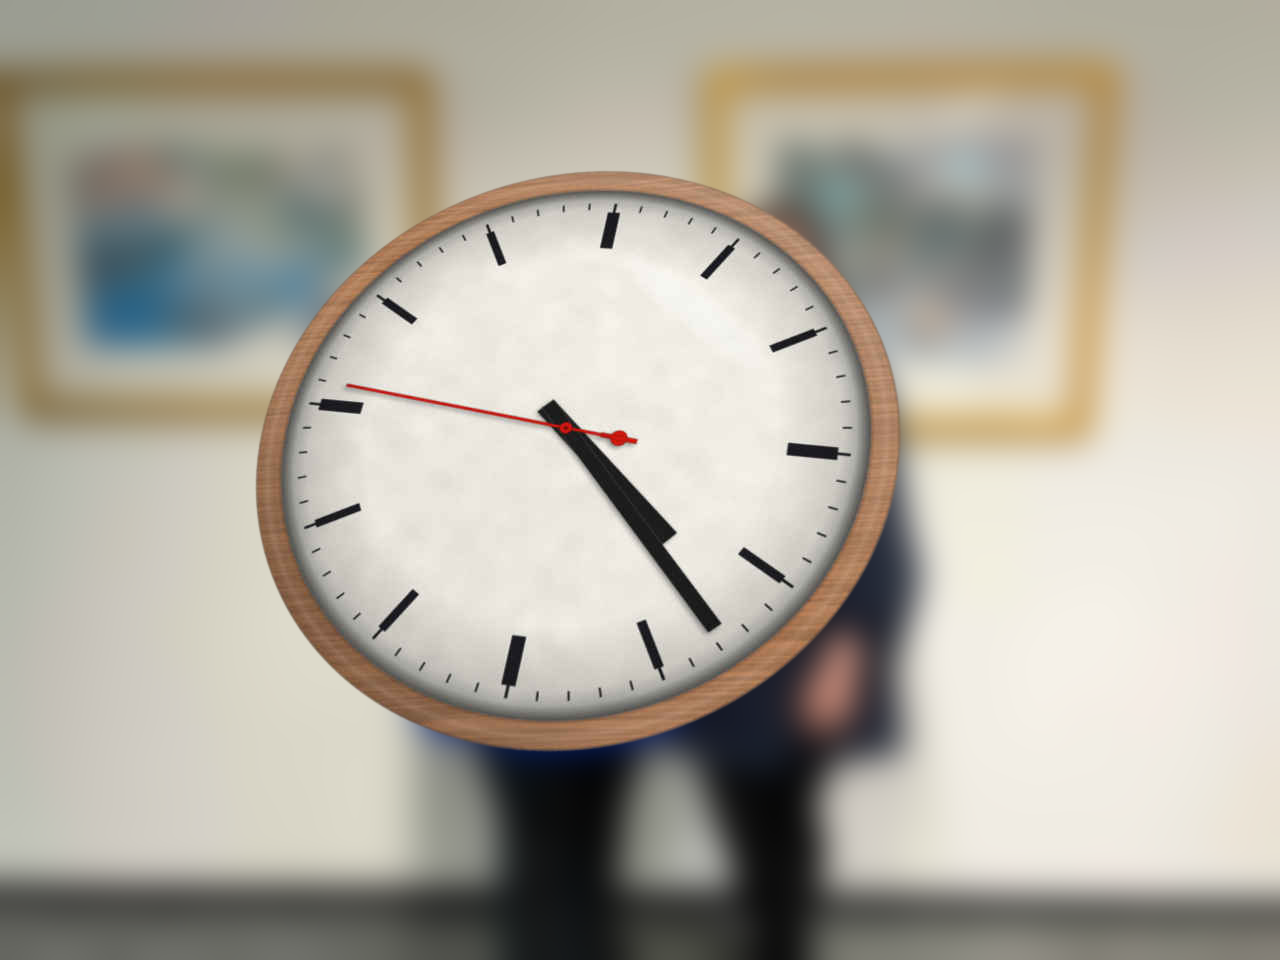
4:22:46
